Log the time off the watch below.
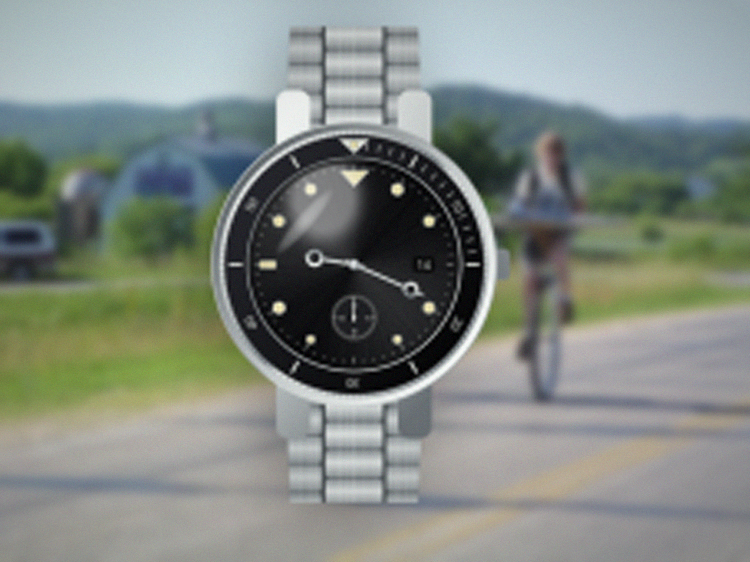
9:19
